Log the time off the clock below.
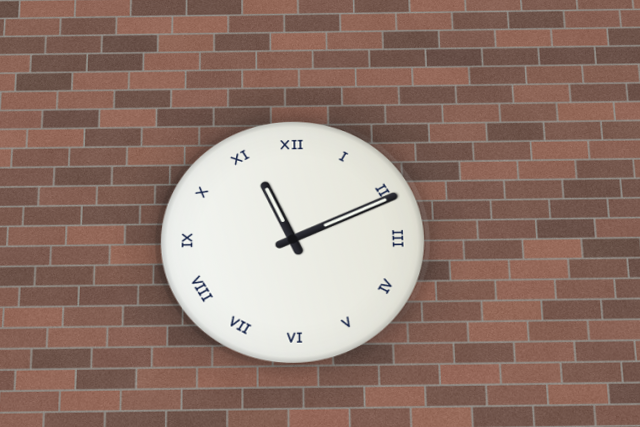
11:11
